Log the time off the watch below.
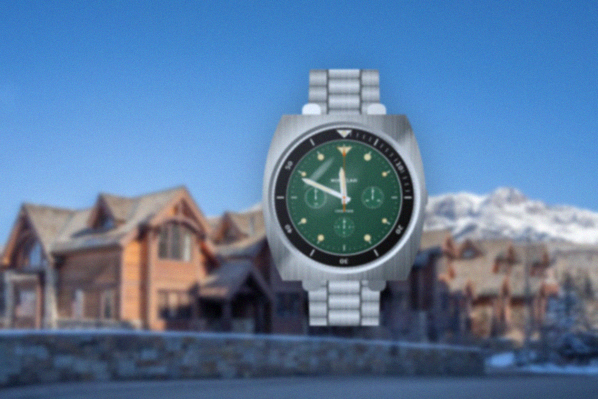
11:49
